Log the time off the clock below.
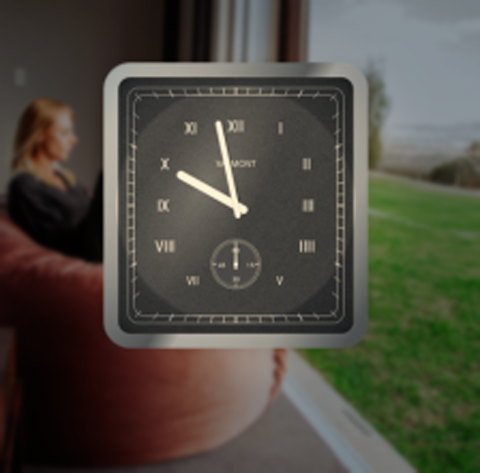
9:58
